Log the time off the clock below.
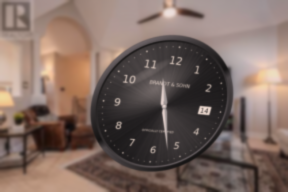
11:27
